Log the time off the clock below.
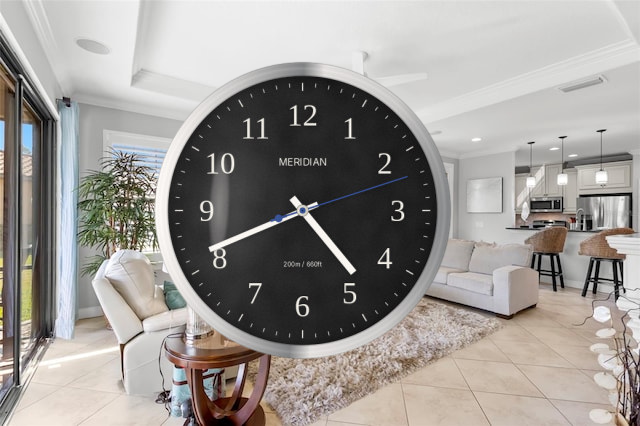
4:41:12
